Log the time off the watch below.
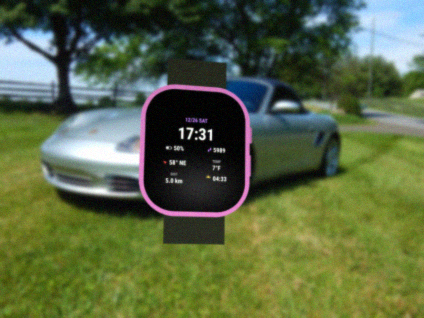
17:31
